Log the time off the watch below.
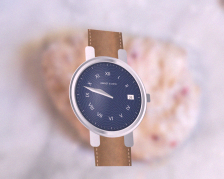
9:48
